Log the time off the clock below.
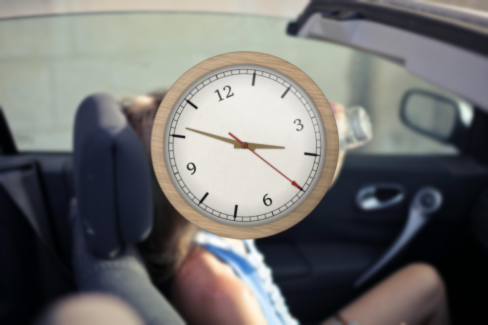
3:51:25
